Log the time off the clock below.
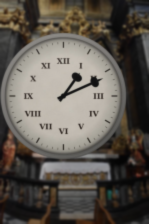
1:11
